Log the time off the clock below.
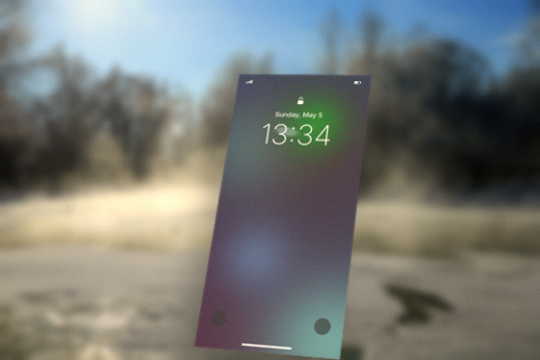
13:34
